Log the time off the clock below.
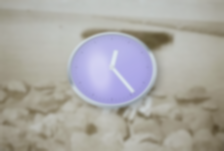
12:24
